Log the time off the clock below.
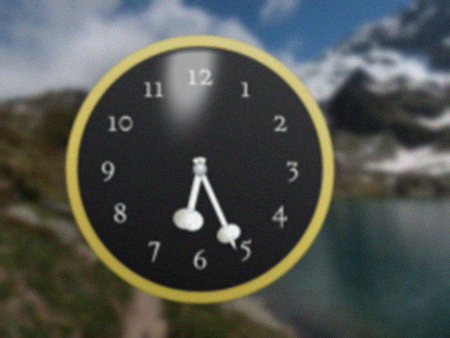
6:26
